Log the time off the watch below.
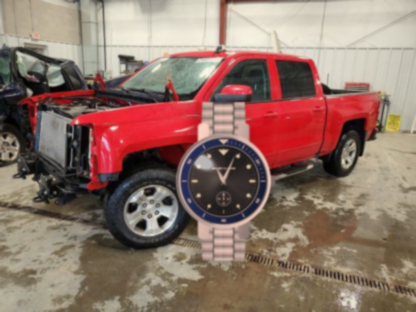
11:04
